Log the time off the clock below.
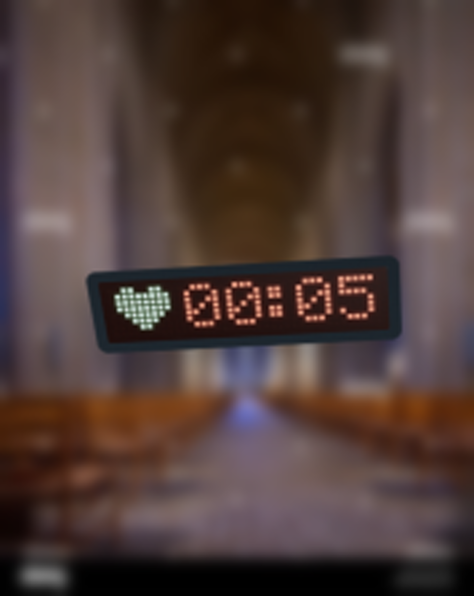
0:05
